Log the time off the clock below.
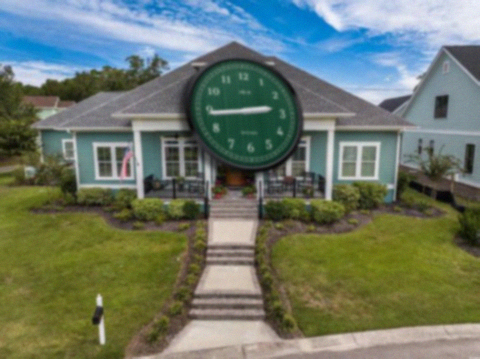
2:44
